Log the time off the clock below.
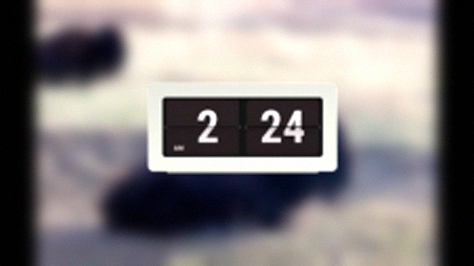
2:24
